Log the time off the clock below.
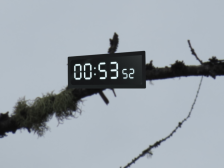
0:53:52
